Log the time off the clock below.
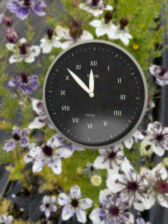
11:52
